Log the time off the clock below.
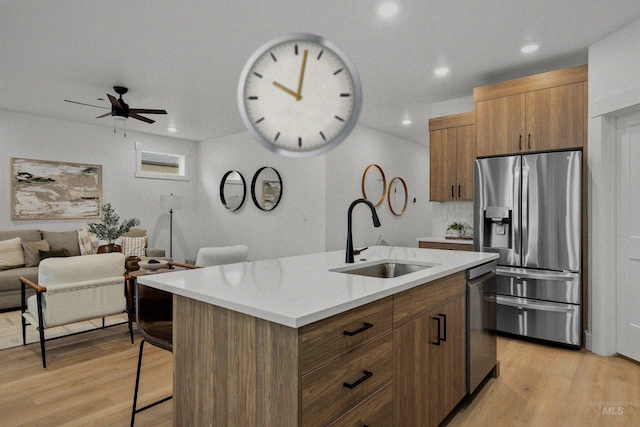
10:02
